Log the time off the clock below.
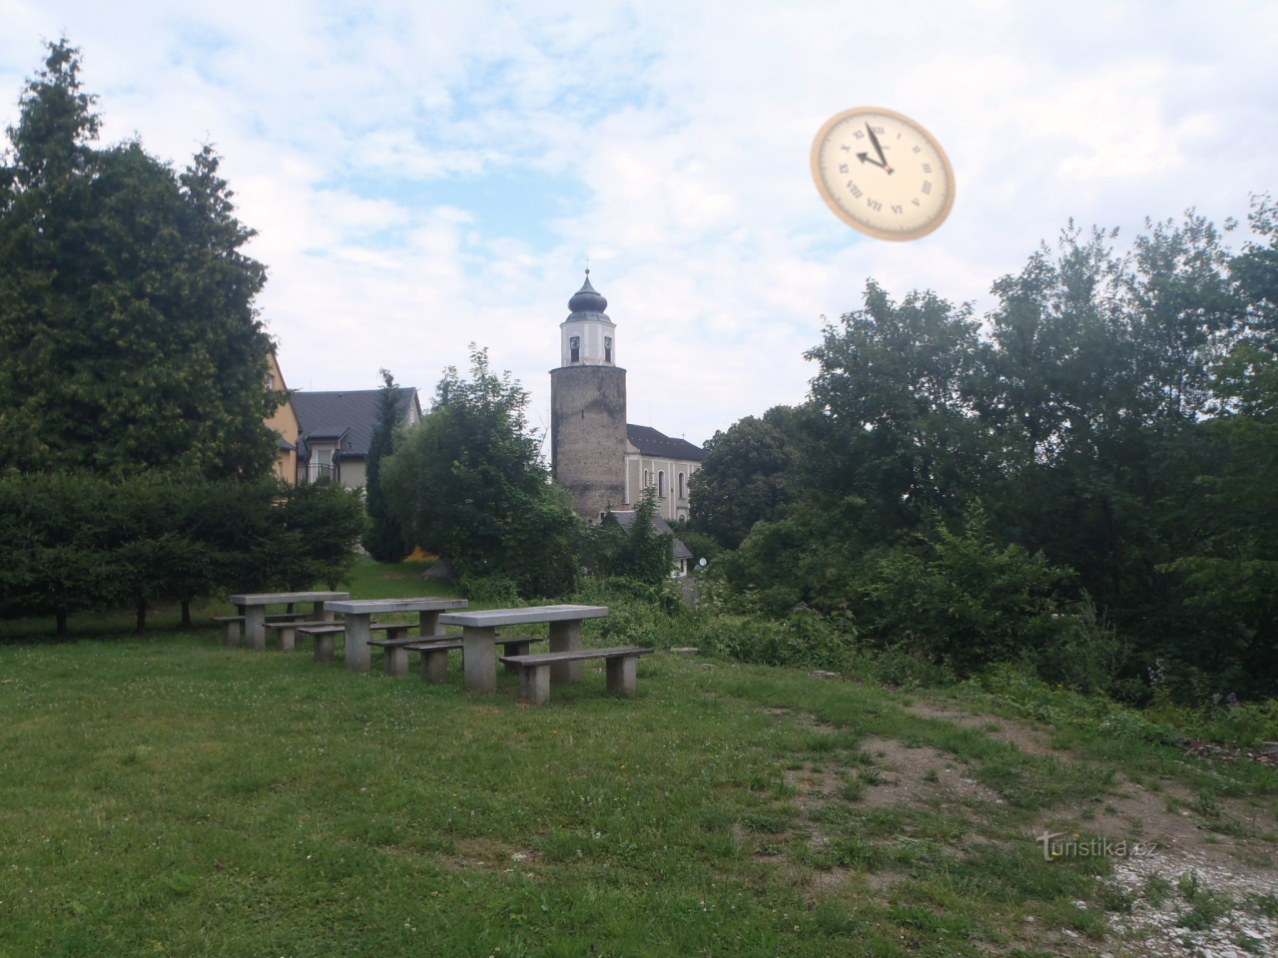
9:58
